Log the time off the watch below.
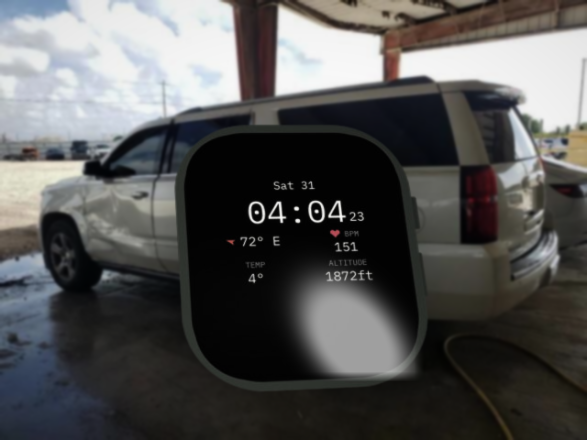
4:04:23
